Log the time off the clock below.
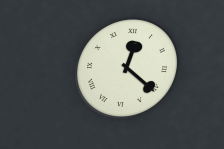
12:21
